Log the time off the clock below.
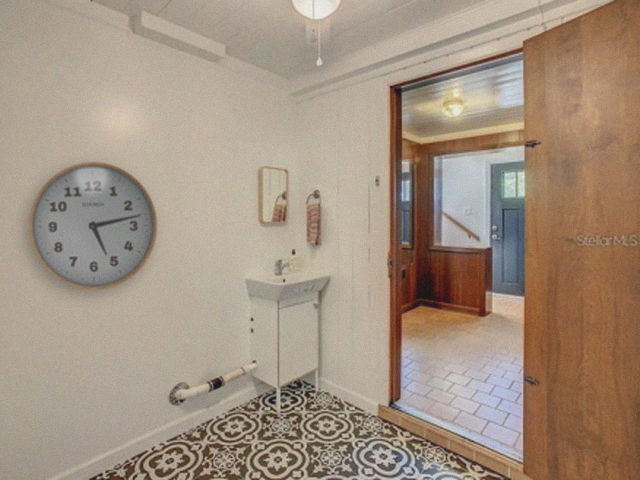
5:13
